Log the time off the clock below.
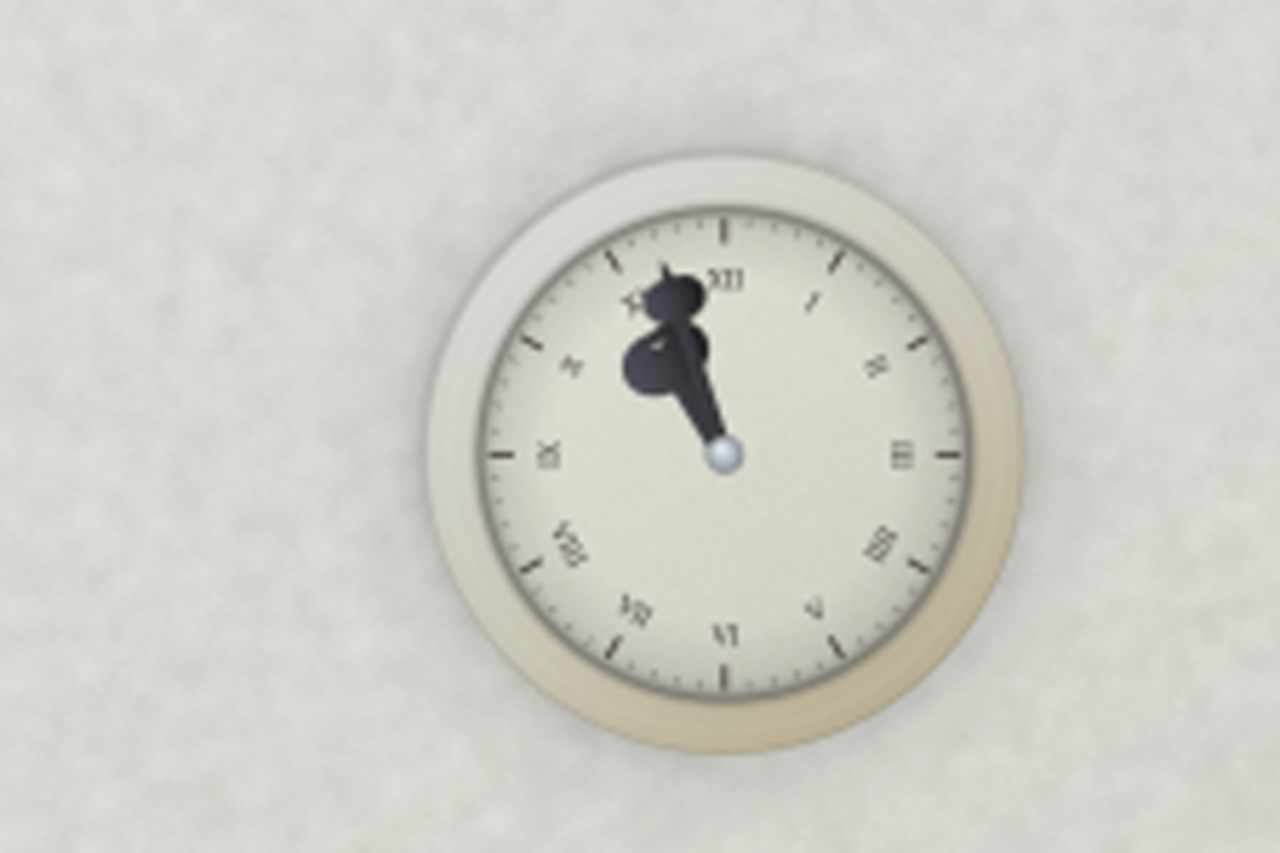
10:57
